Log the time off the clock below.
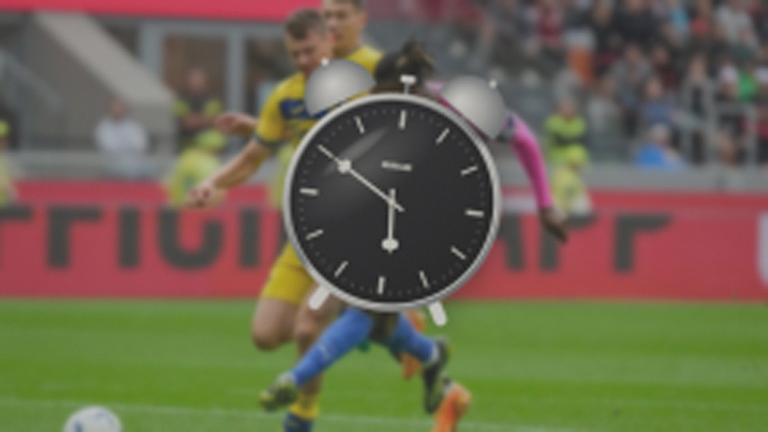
5:50
